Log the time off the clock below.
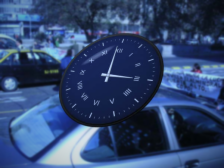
2:59
